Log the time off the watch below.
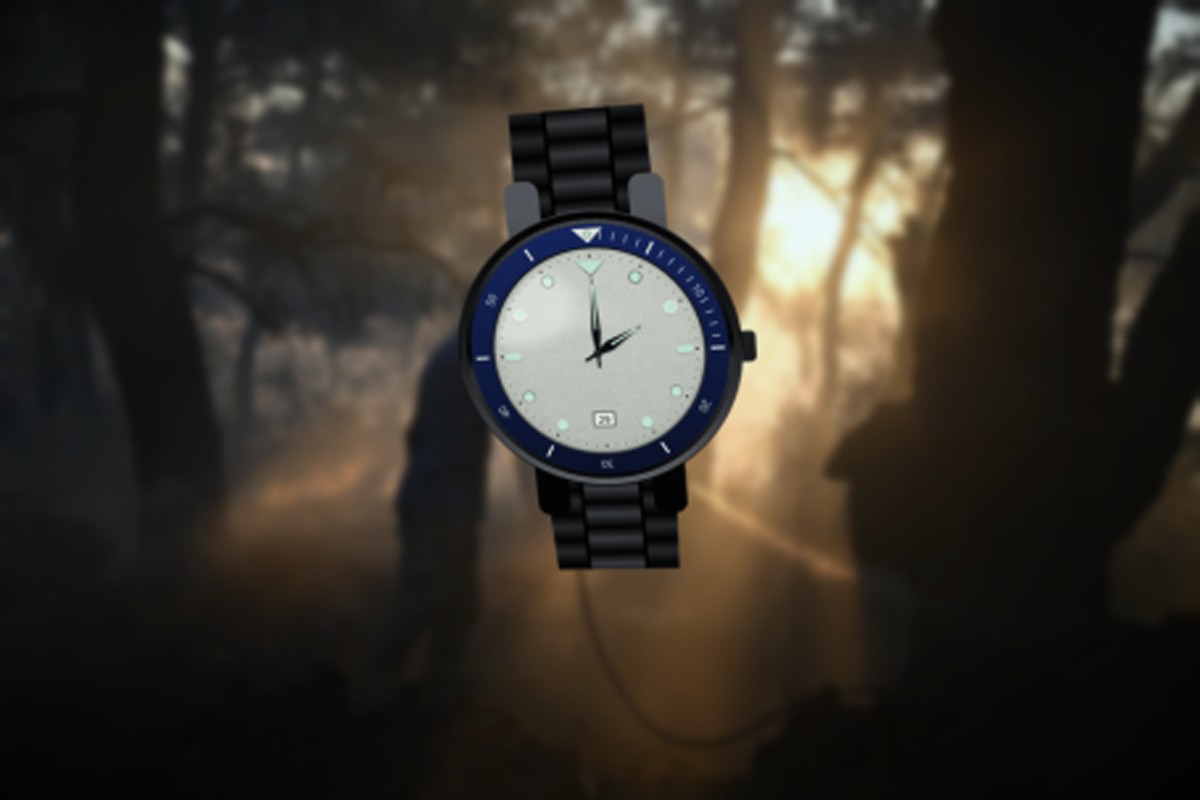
2:00
